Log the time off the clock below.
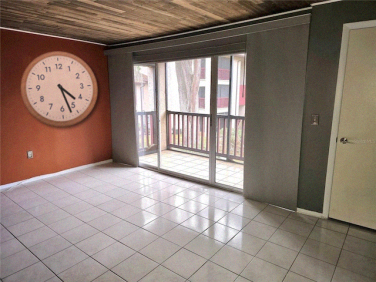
4:27
